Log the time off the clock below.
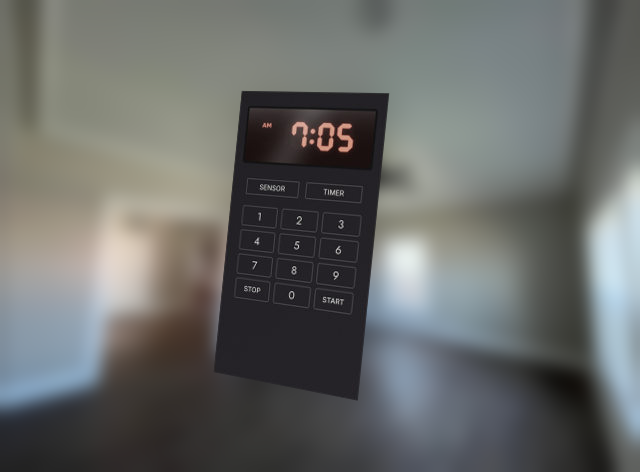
7:05
